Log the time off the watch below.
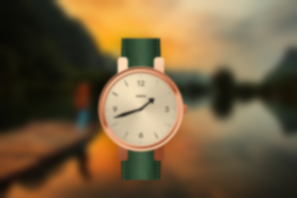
1:42
